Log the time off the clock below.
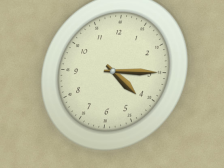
4:15
